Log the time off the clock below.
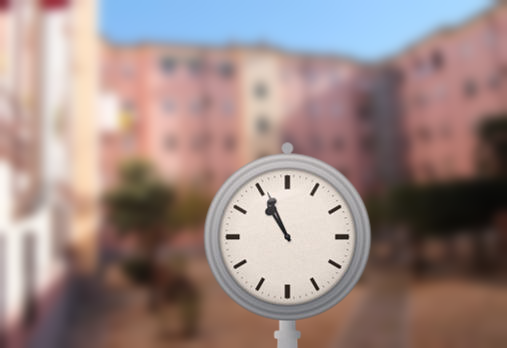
10:56
